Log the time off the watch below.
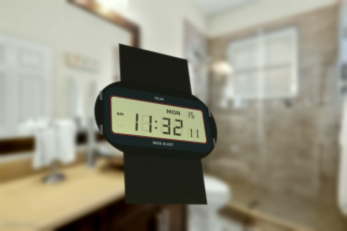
11:32
